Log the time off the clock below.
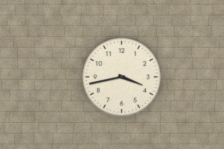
3:43
